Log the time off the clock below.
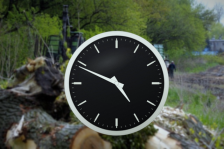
4:49
